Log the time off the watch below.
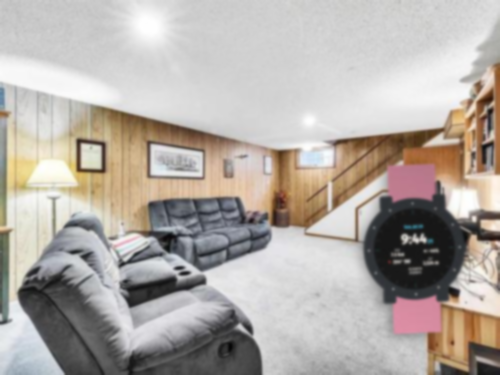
9:44
